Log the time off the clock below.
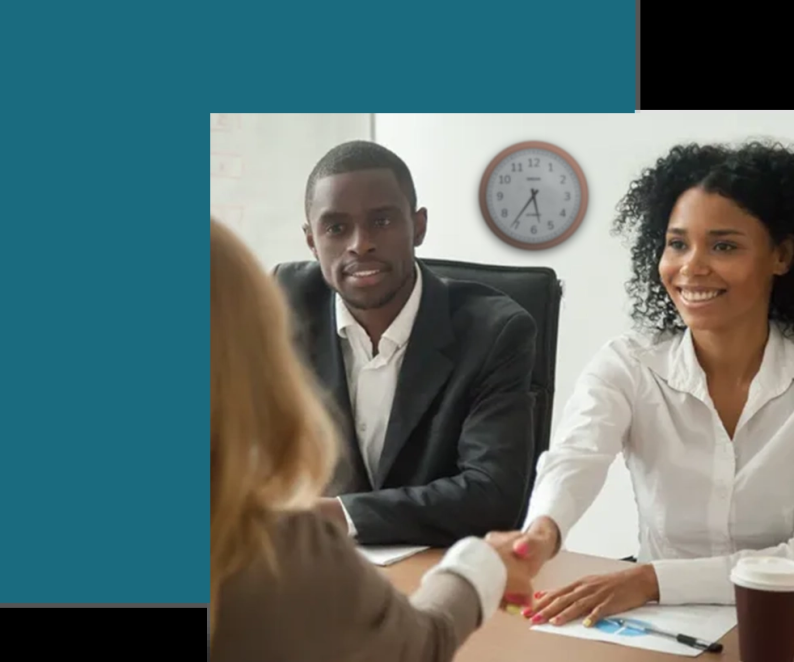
5:36
